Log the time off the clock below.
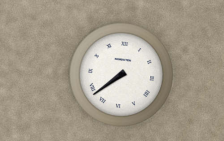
7:38
